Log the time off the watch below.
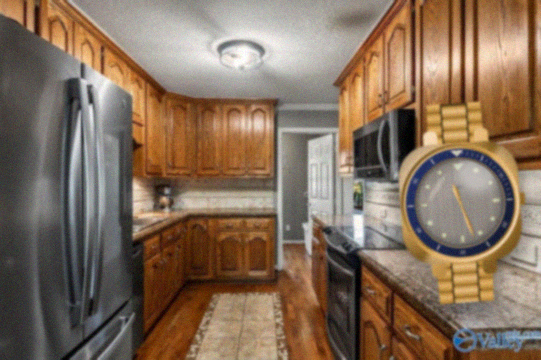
11:27
